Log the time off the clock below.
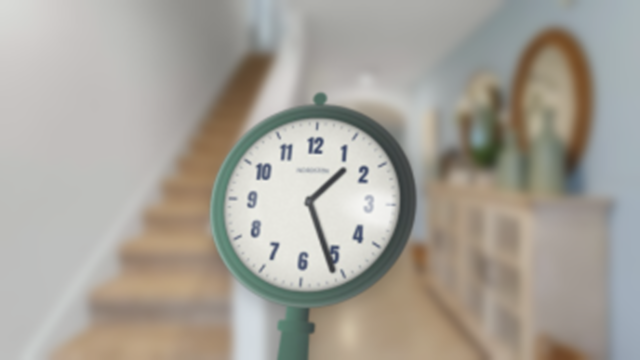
1:26
